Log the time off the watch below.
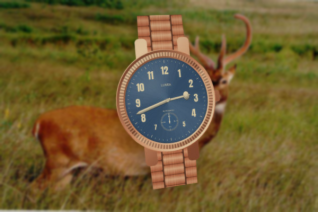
2:42
